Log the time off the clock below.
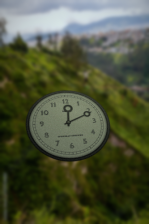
12:11
